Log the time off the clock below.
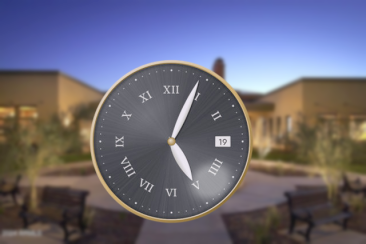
5:04
